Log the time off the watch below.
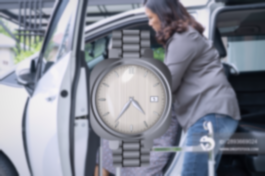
4:36
